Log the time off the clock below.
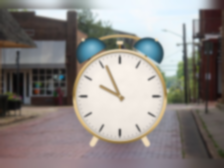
9:56
